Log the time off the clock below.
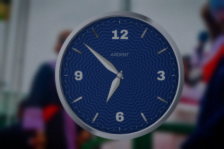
6:52
